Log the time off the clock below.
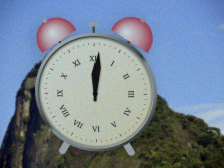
12:01
